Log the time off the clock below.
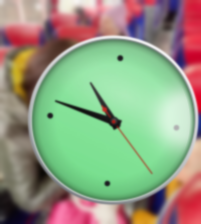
10:47:23
